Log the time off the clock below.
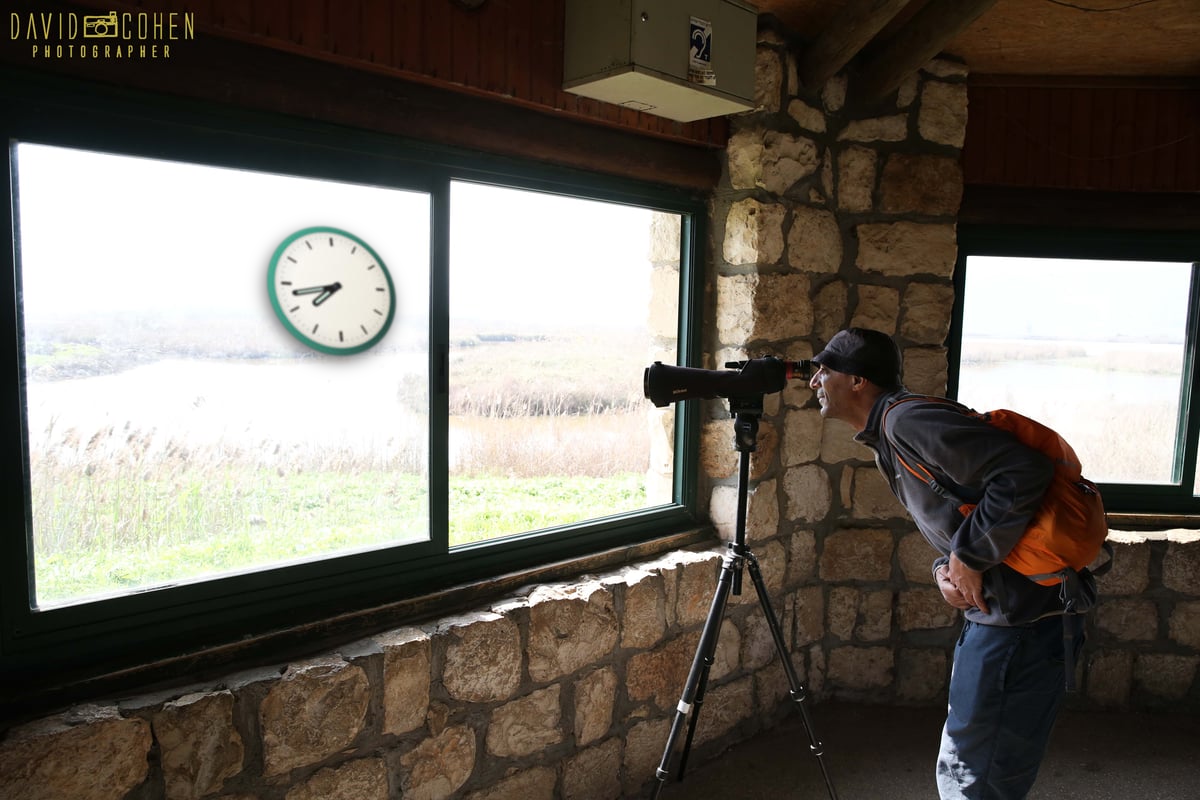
7:43
